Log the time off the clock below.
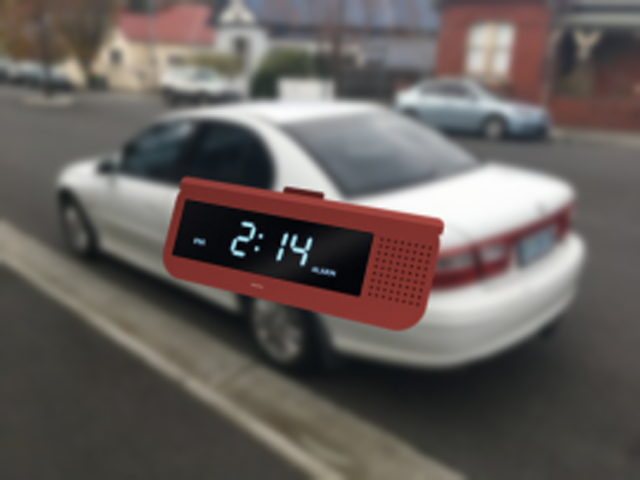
2:14
